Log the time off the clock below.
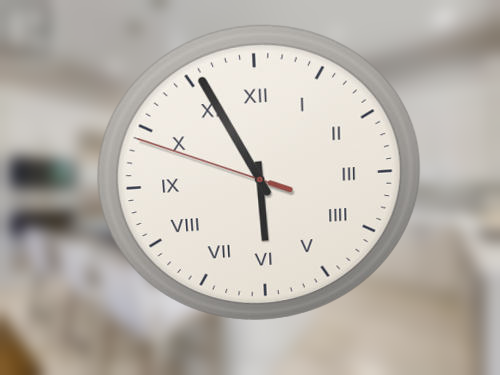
5:55:49
